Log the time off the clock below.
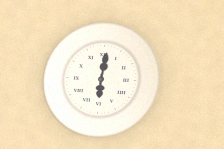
6:01
